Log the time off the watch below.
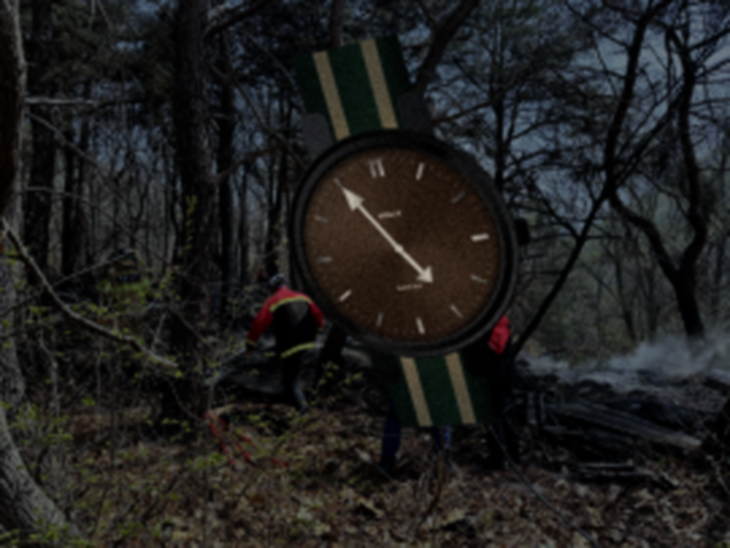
4:55
